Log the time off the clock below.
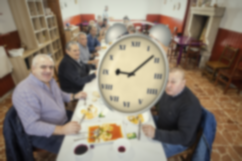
9:08
